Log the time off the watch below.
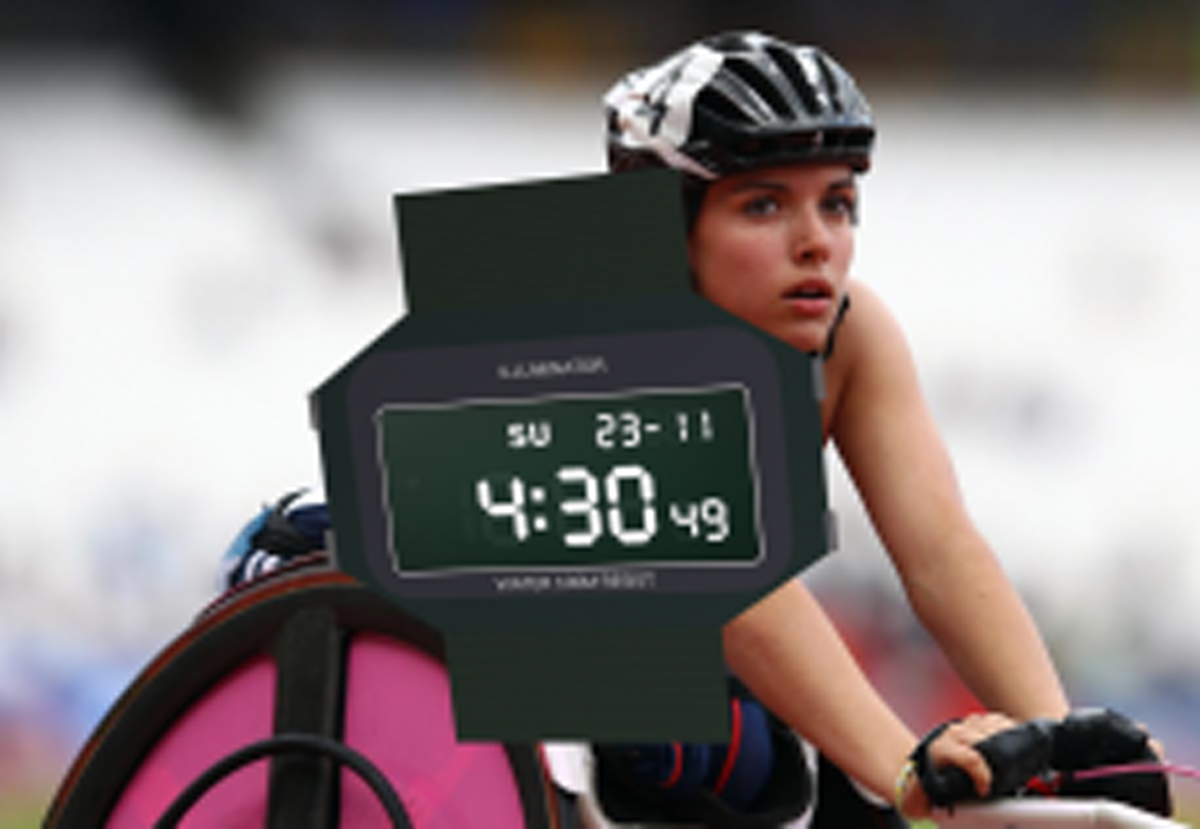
4:30:49
